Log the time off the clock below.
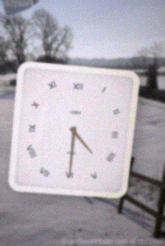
4:30
